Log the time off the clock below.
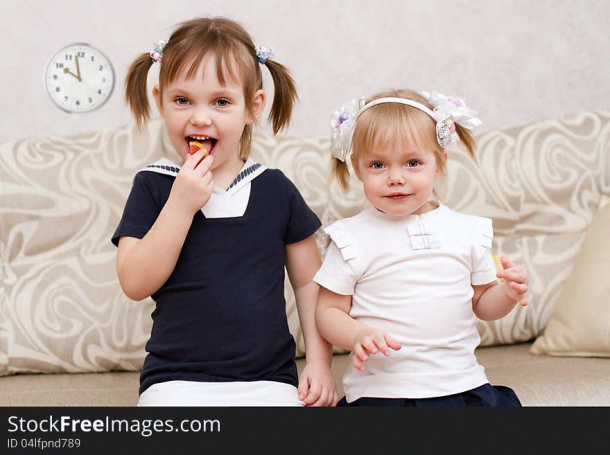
9:58
